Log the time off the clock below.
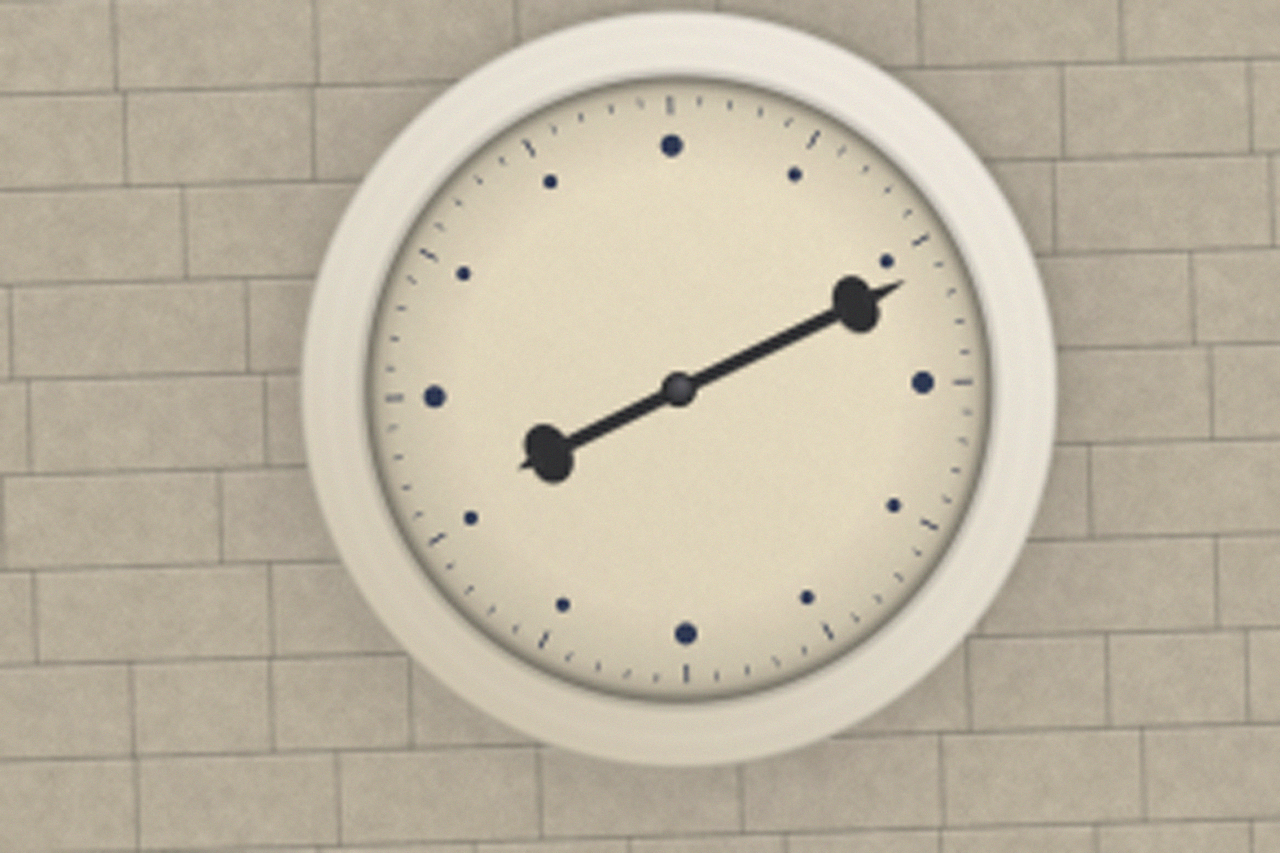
8:11
